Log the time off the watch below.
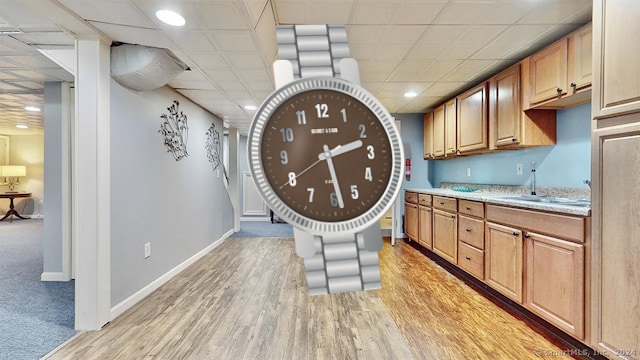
2:28:40
